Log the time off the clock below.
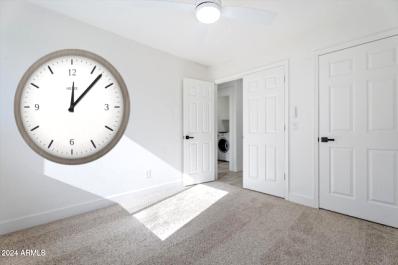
12:07
